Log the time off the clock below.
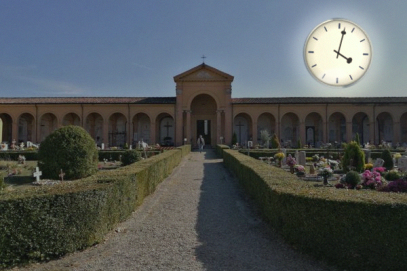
4:02
